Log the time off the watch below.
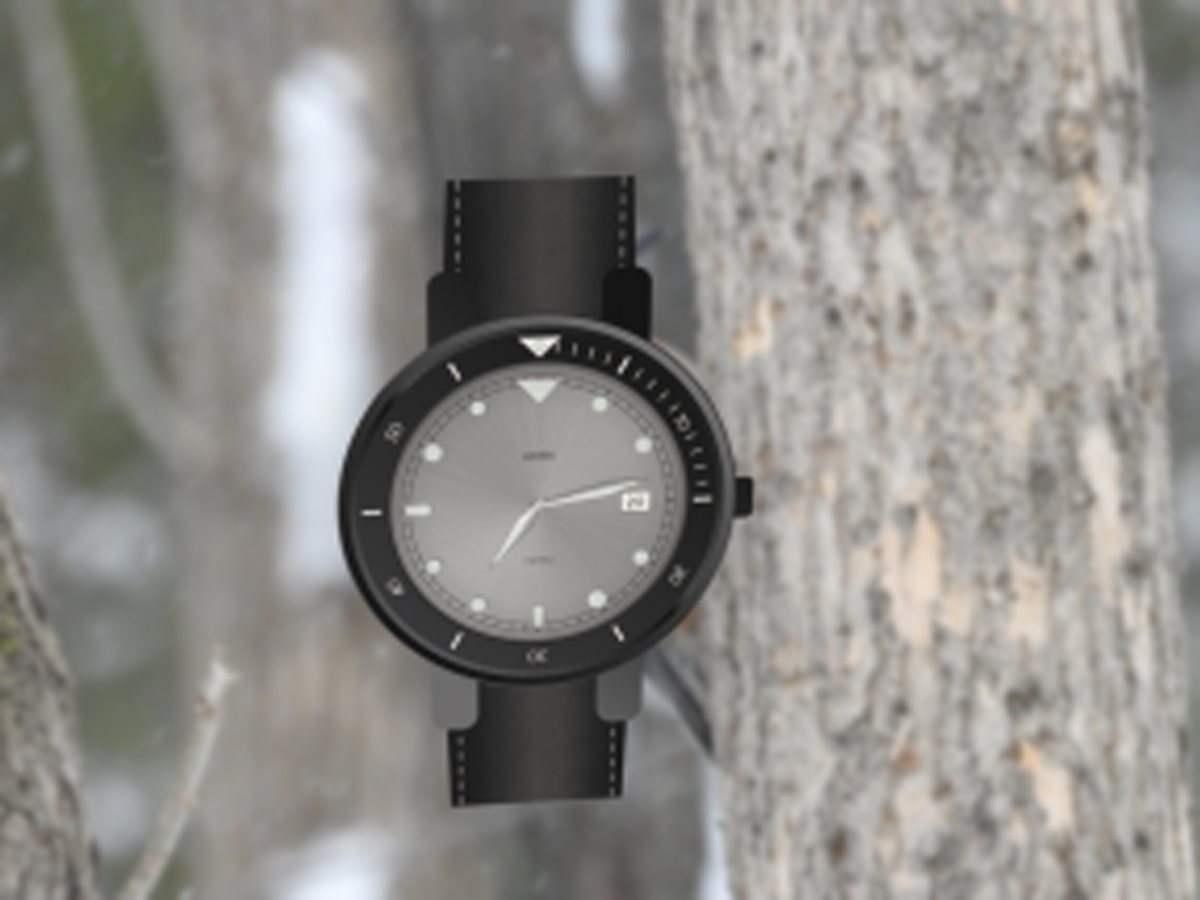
7:13
